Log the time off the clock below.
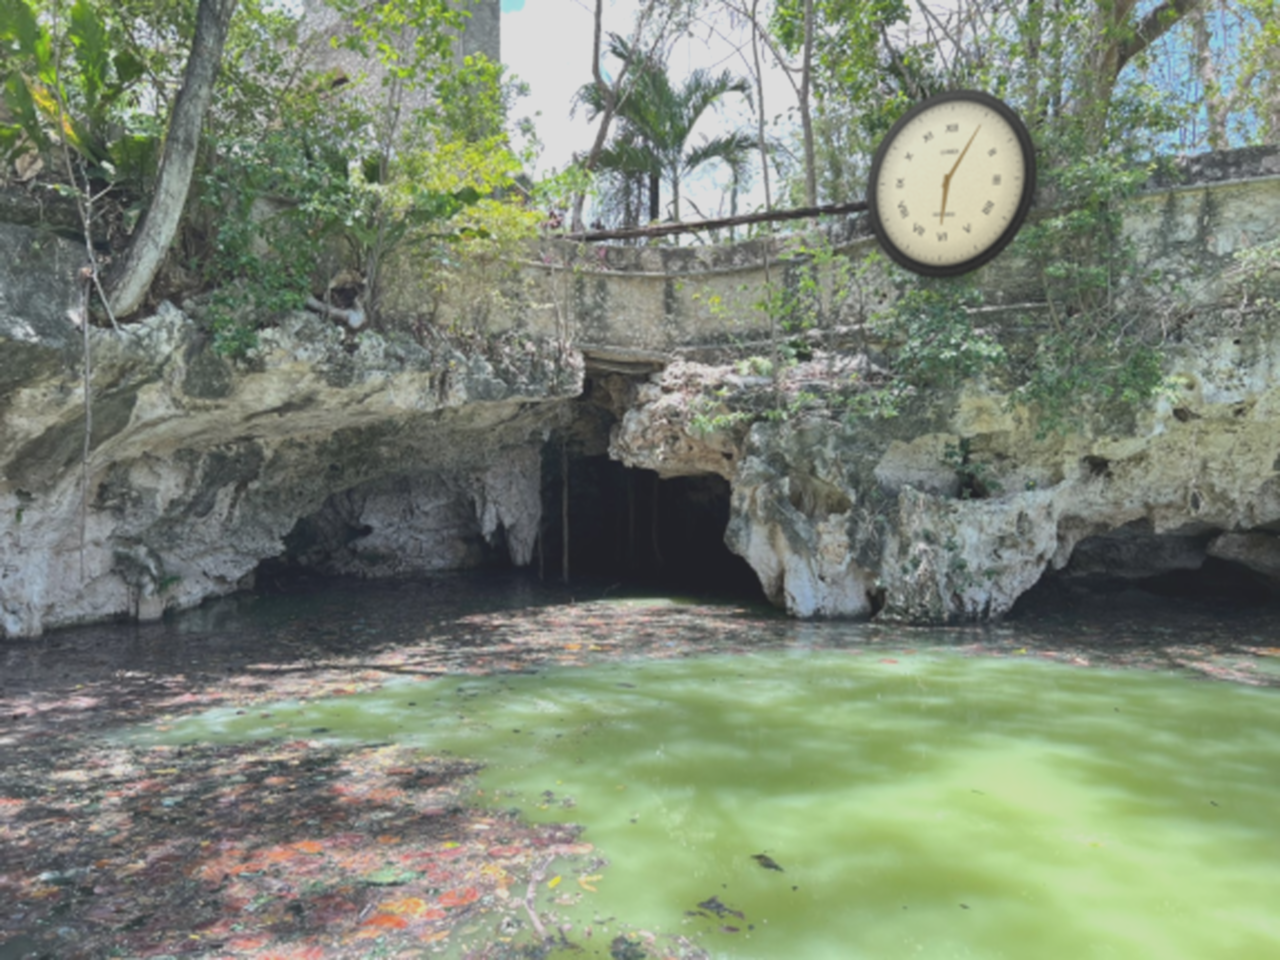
6:05
